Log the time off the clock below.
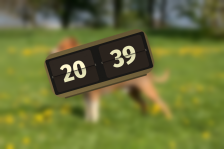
20:39
